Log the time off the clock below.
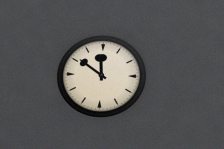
11:51
